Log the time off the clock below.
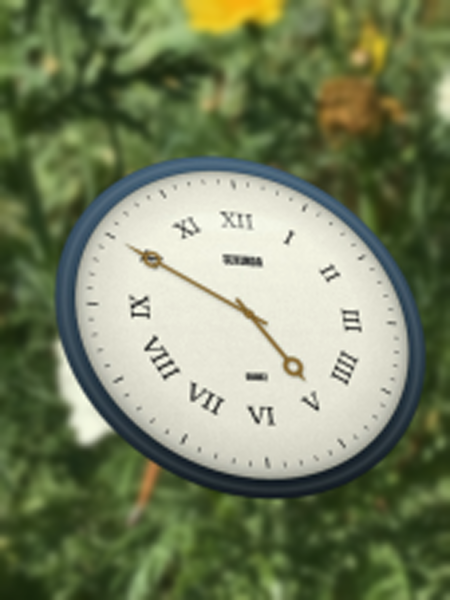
4:50
